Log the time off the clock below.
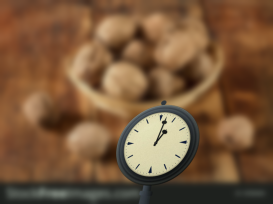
1:02
